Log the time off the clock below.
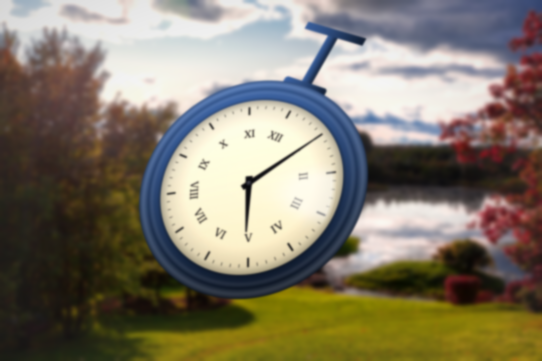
5:05
